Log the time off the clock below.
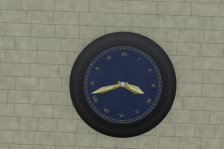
3:42
